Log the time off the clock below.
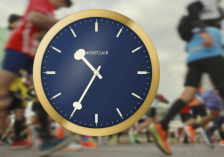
10:35
